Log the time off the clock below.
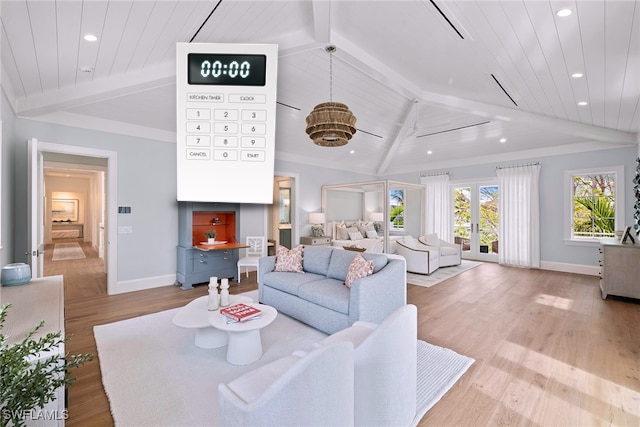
0:00
